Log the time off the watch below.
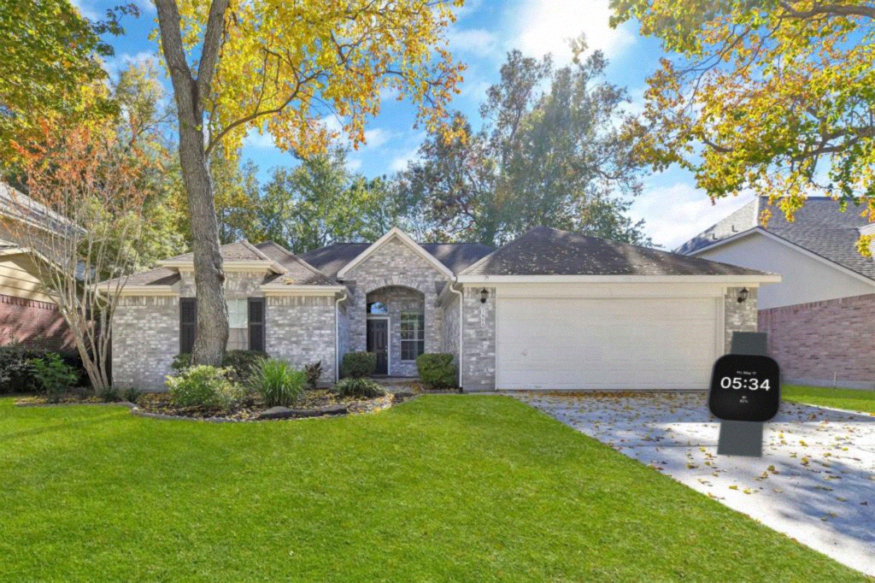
5:34
